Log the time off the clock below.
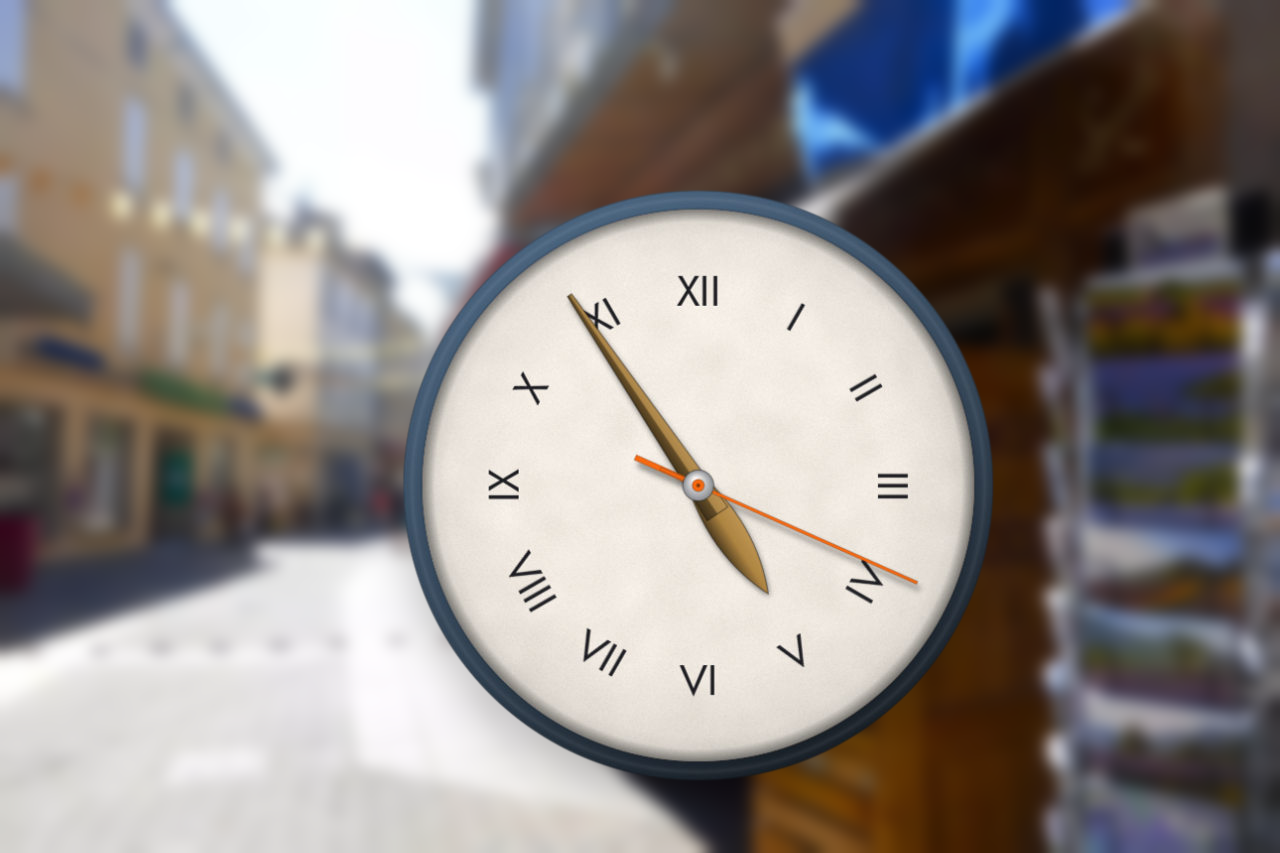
4:54:19
